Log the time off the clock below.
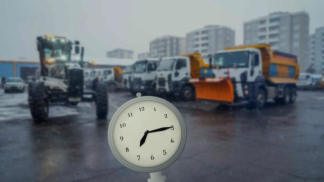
7:15
